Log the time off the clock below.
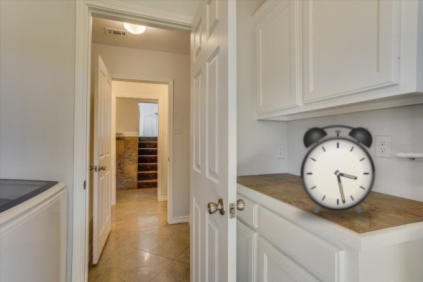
3:28
